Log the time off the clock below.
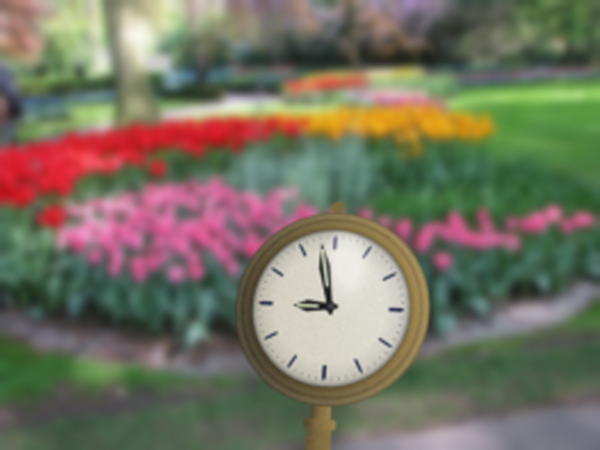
8:58
